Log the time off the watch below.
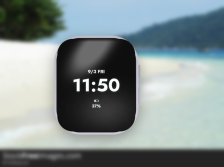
11:50
